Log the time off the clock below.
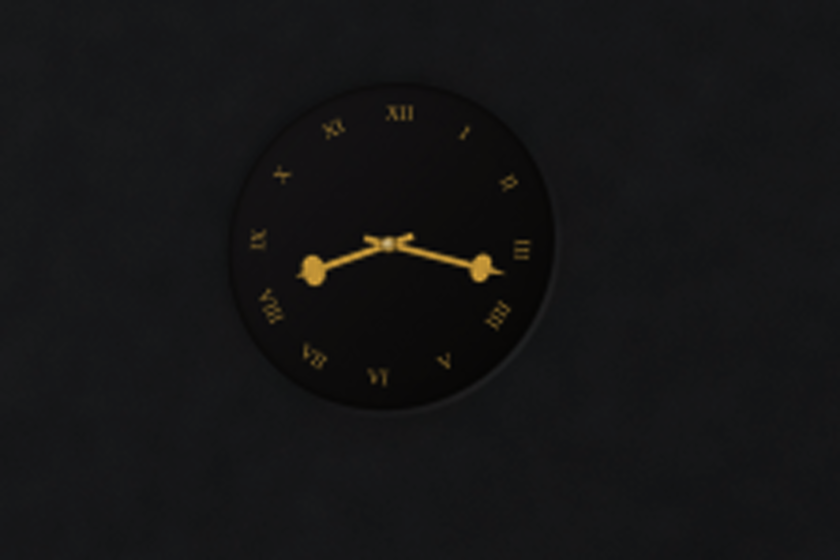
8:17
